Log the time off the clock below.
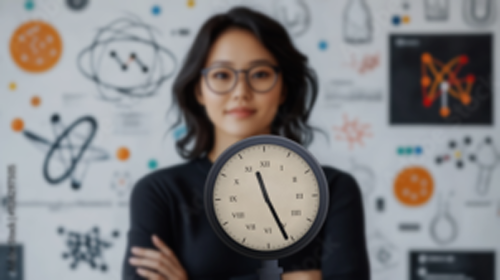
11:26
